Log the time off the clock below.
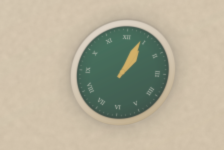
1:04
